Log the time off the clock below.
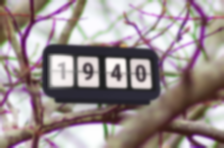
19:40
